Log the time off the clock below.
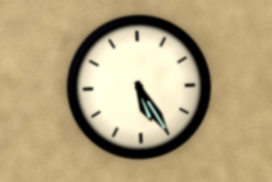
5:25
